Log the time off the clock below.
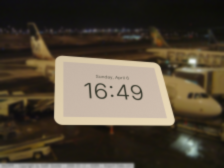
16:49
